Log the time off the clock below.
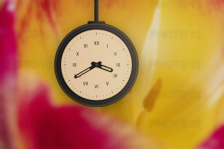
3:40
